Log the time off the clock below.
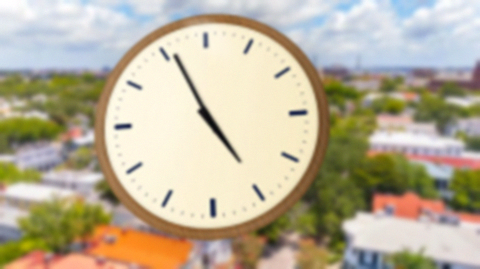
4:56
